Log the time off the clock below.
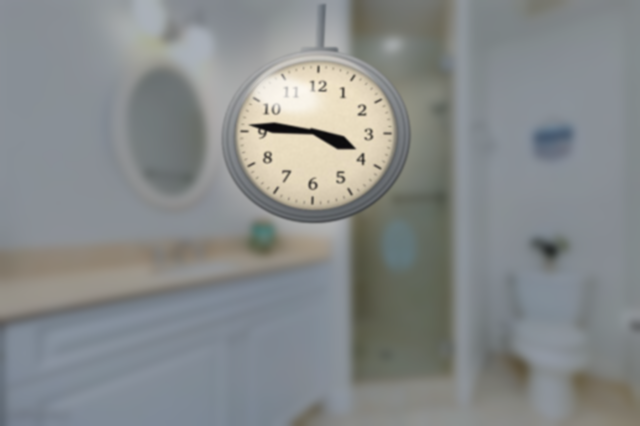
3:46
